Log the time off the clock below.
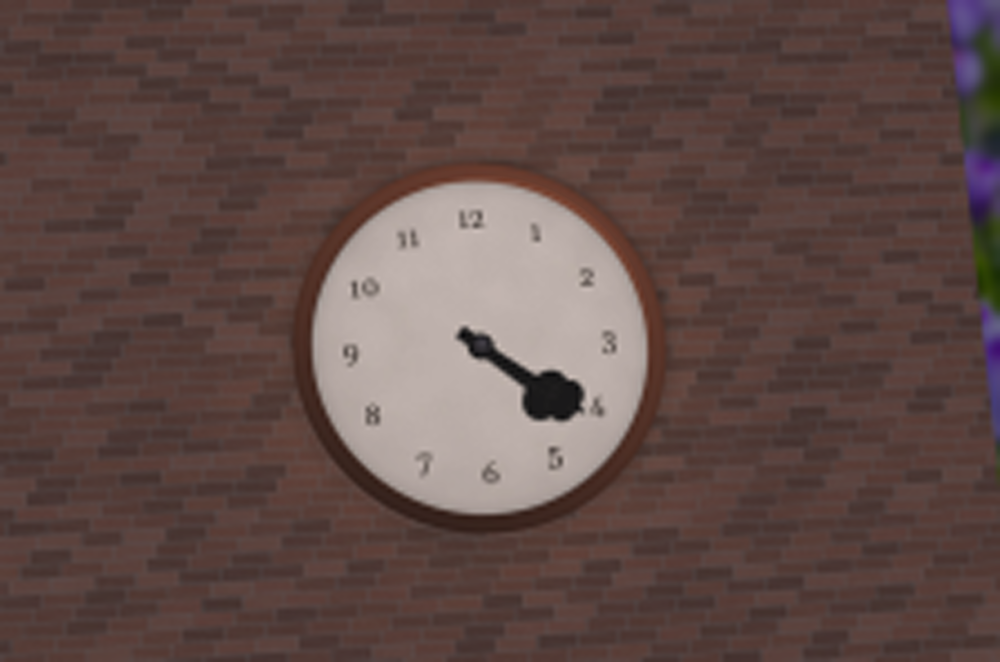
4:21
